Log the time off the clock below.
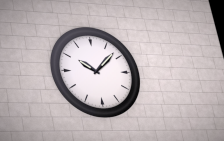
10:08
